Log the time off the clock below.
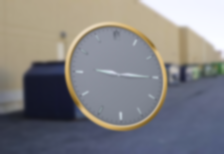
9:15
